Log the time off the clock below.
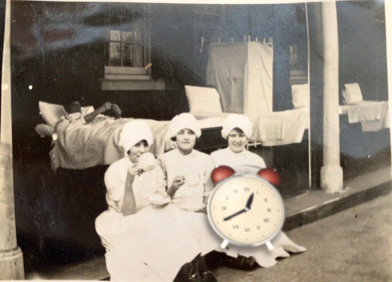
12:40
